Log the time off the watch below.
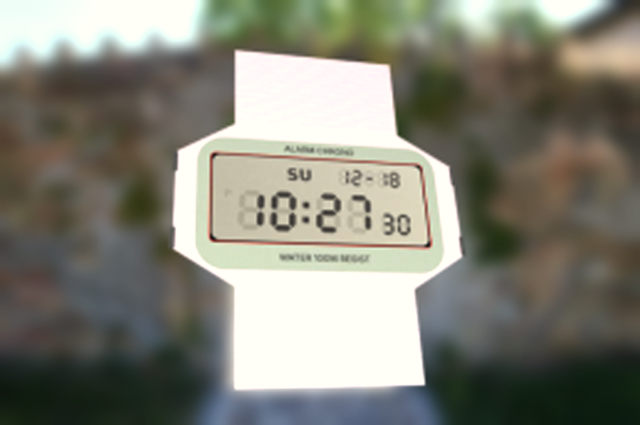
10:27:30
